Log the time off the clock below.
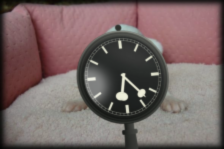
6:23
